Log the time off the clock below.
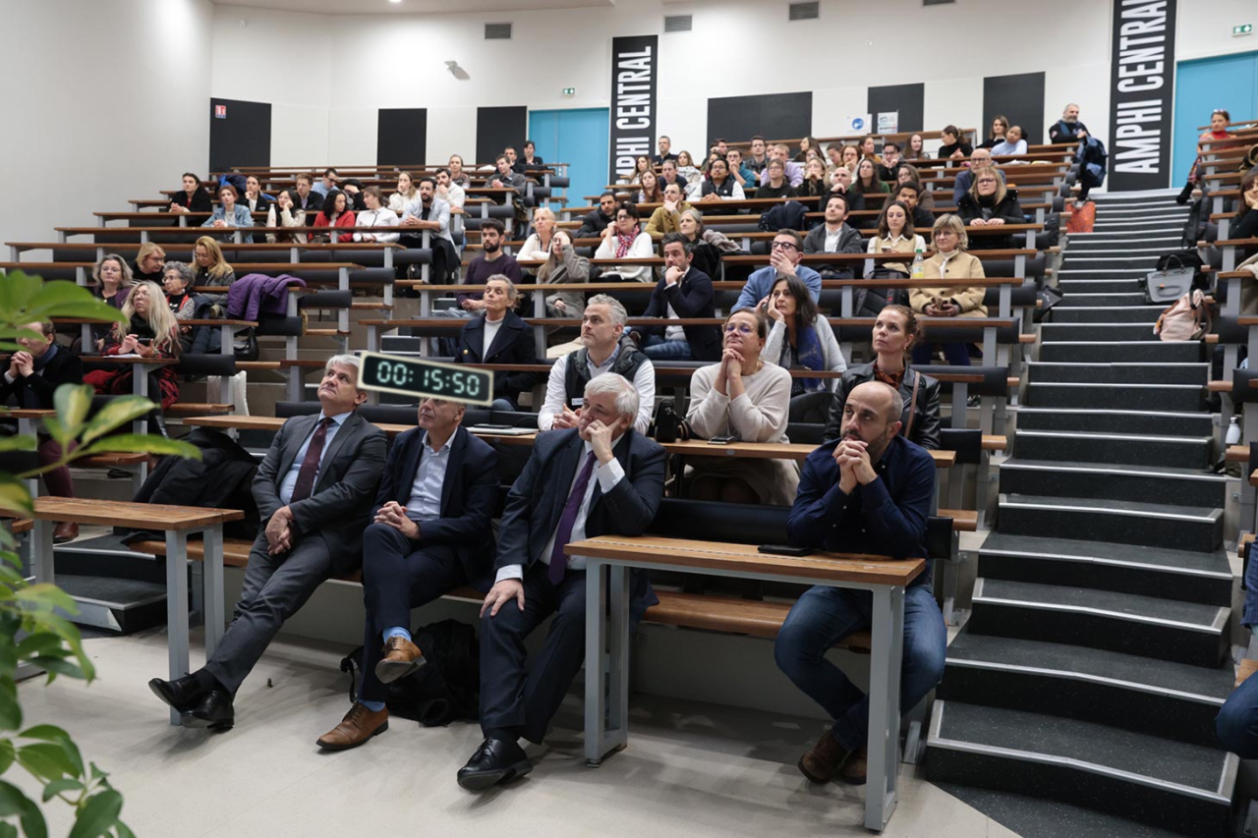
0:15:50
